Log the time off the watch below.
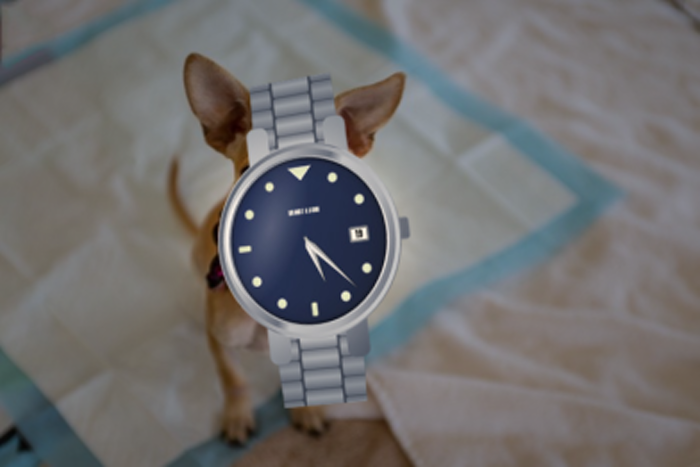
5:23
